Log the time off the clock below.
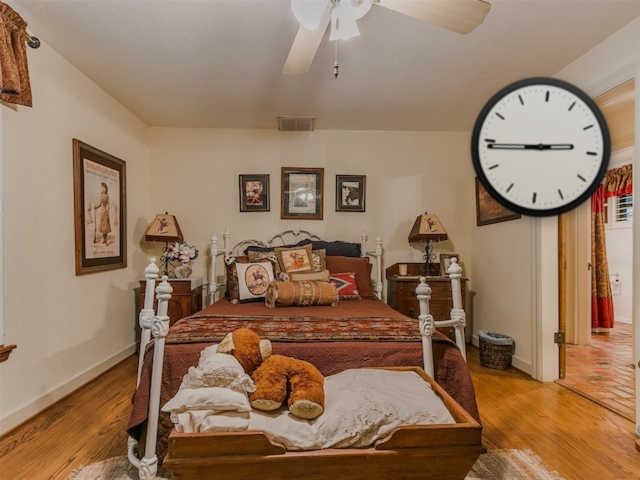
2:44
